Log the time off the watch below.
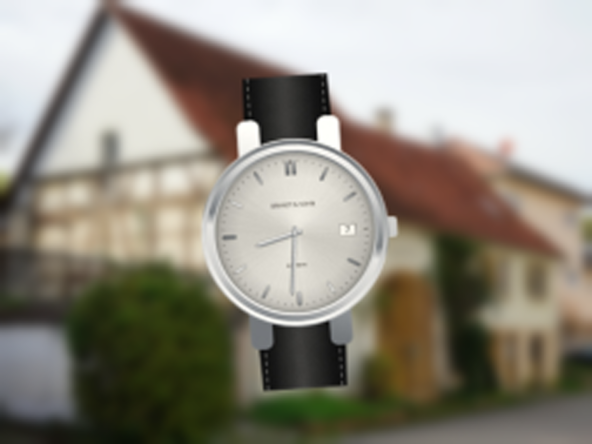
8:31
